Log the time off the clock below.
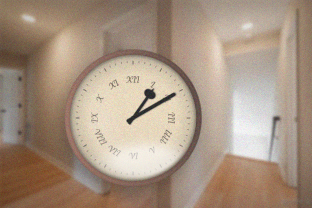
1:10
